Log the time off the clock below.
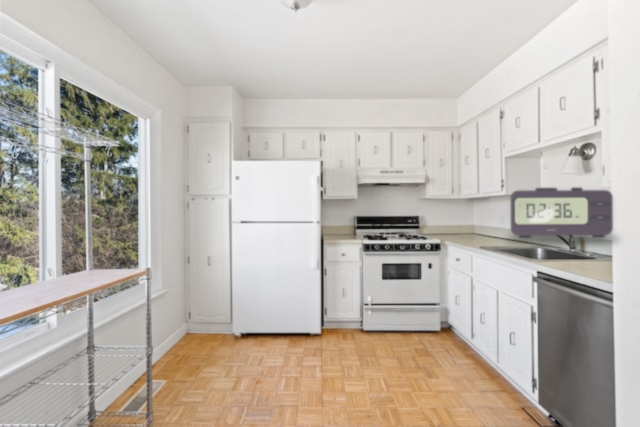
2:36
